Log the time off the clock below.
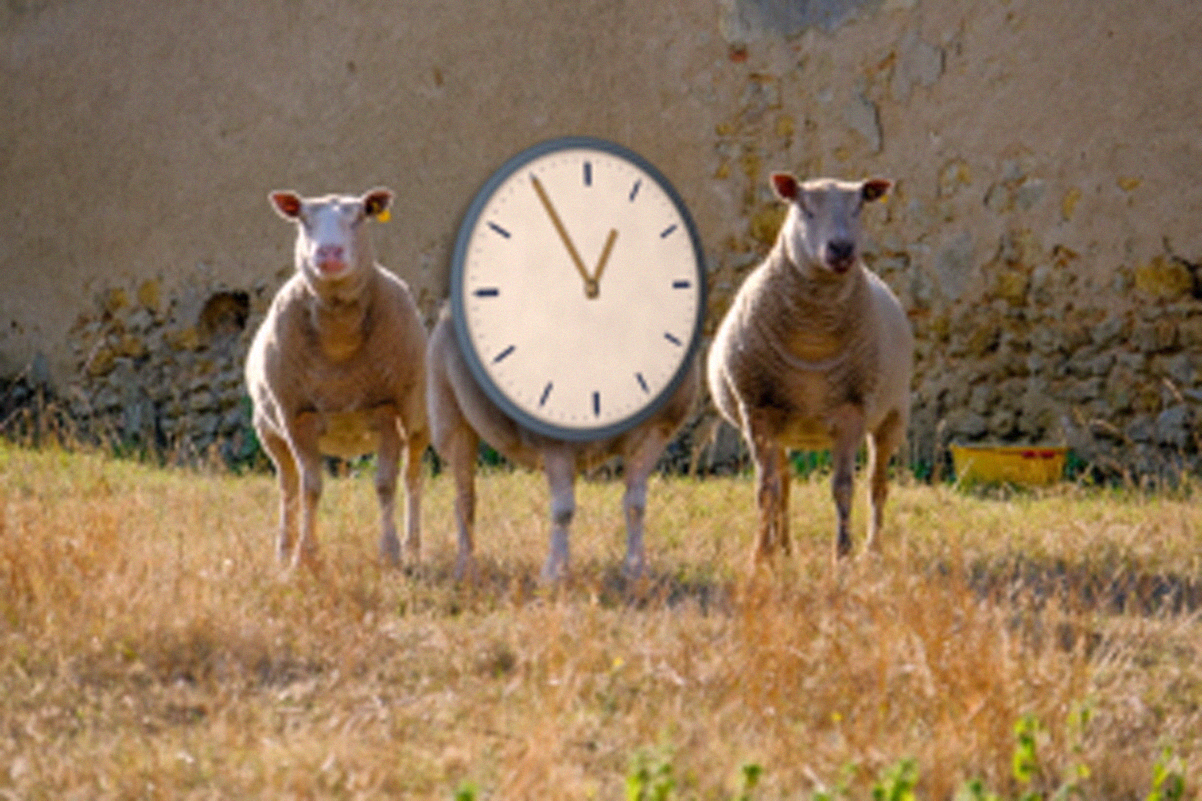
12:55
